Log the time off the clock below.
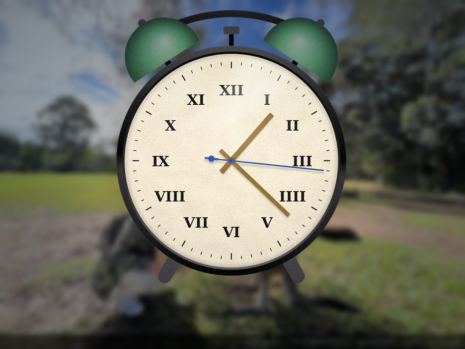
1:22:16
